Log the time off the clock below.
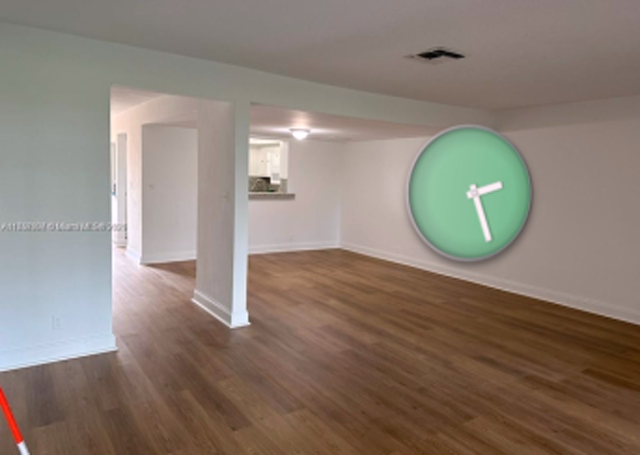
2:27
